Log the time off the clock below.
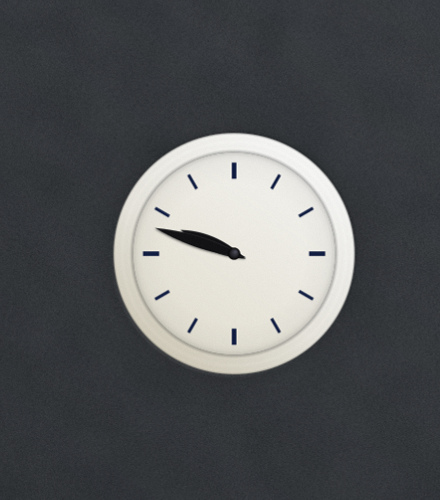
9:48
